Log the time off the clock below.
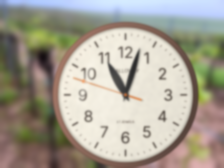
11:02:48
